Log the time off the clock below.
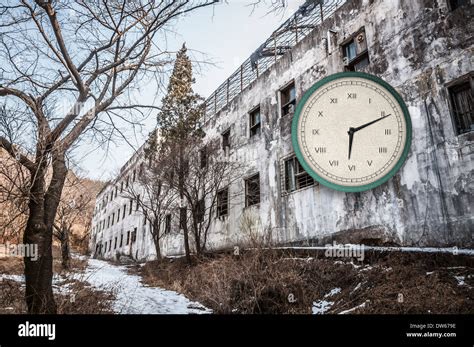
6:11
